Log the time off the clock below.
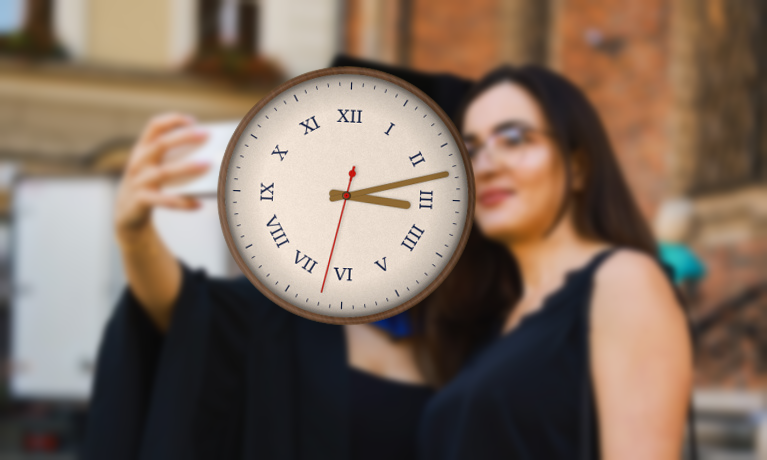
3:12:32
